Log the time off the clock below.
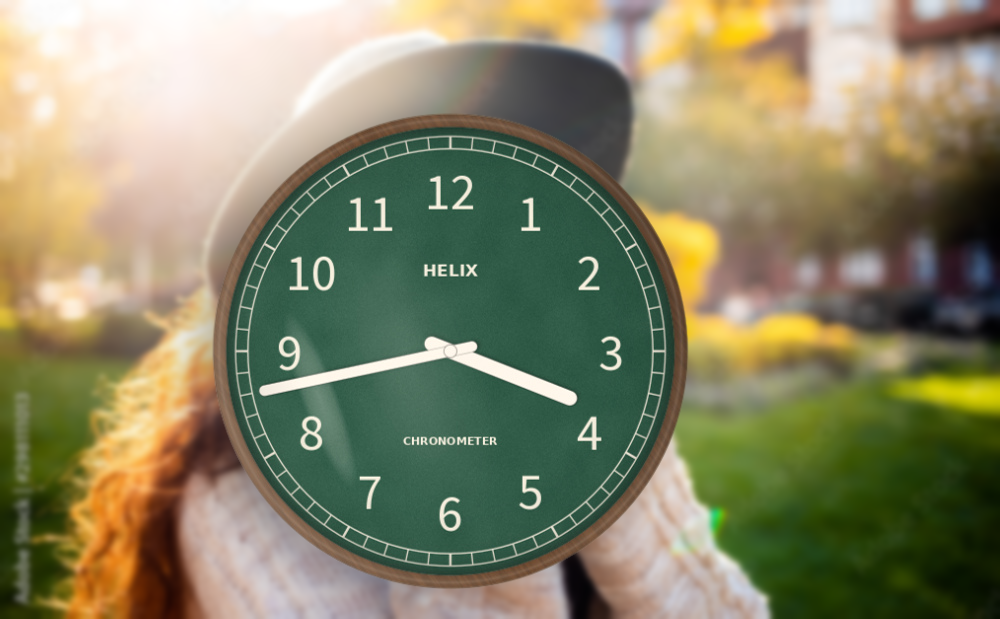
3:43
